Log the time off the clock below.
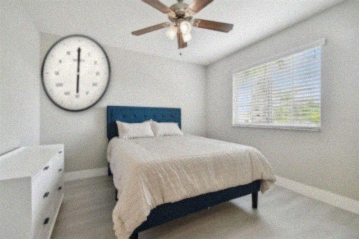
6:00
